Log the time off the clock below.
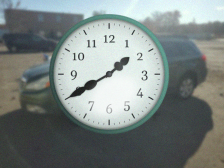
1:40
